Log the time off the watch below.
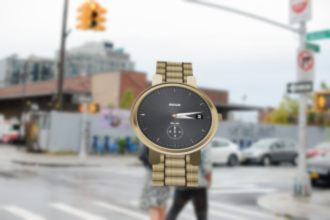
3:13
